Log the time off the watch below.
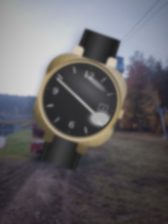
3:49
